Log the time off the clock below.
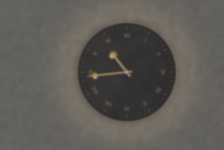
10:44
